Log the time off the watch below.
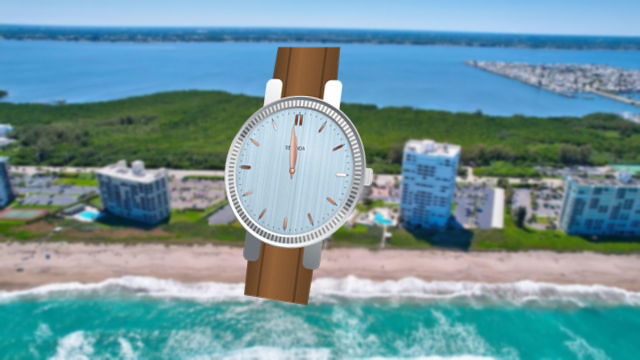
11:59
